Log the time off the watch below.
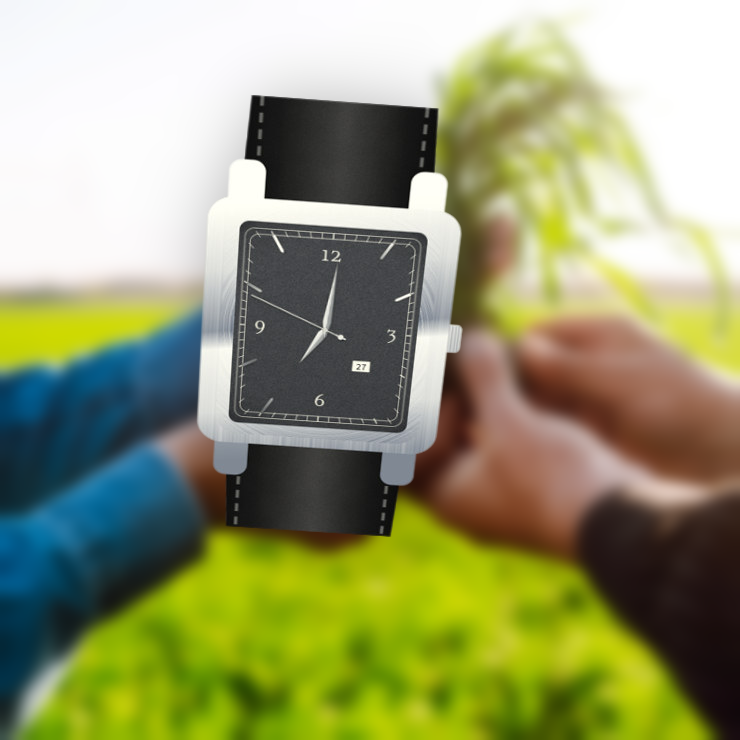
7:00:49
